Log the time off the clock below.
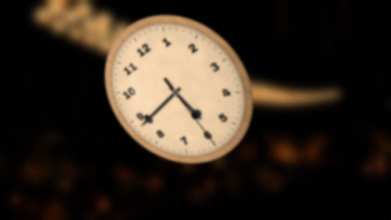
5:43:30
